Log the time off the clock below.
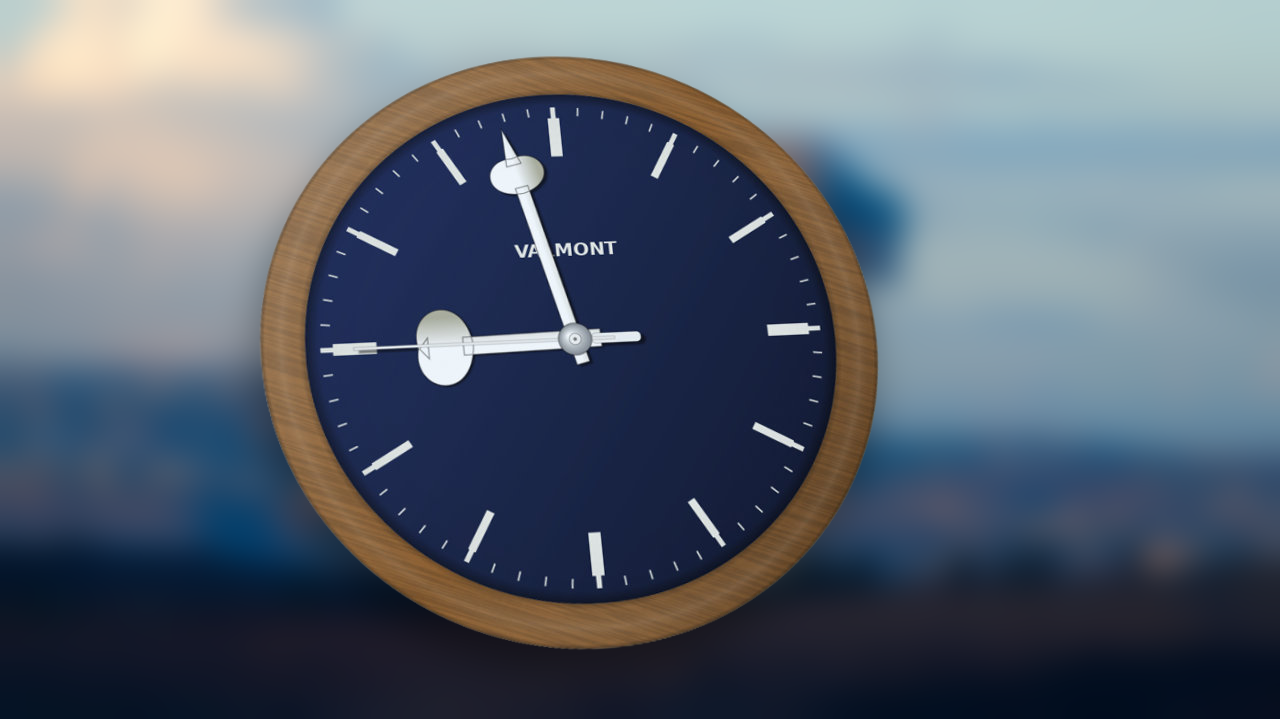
8:57:45
